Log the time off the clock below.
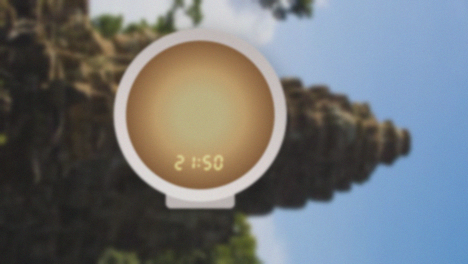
21:50
